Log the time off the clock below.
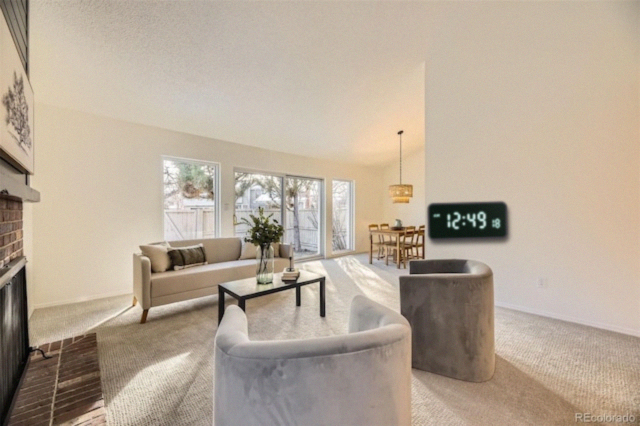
12:49
